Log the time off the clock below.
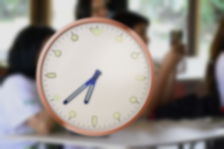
6:38
